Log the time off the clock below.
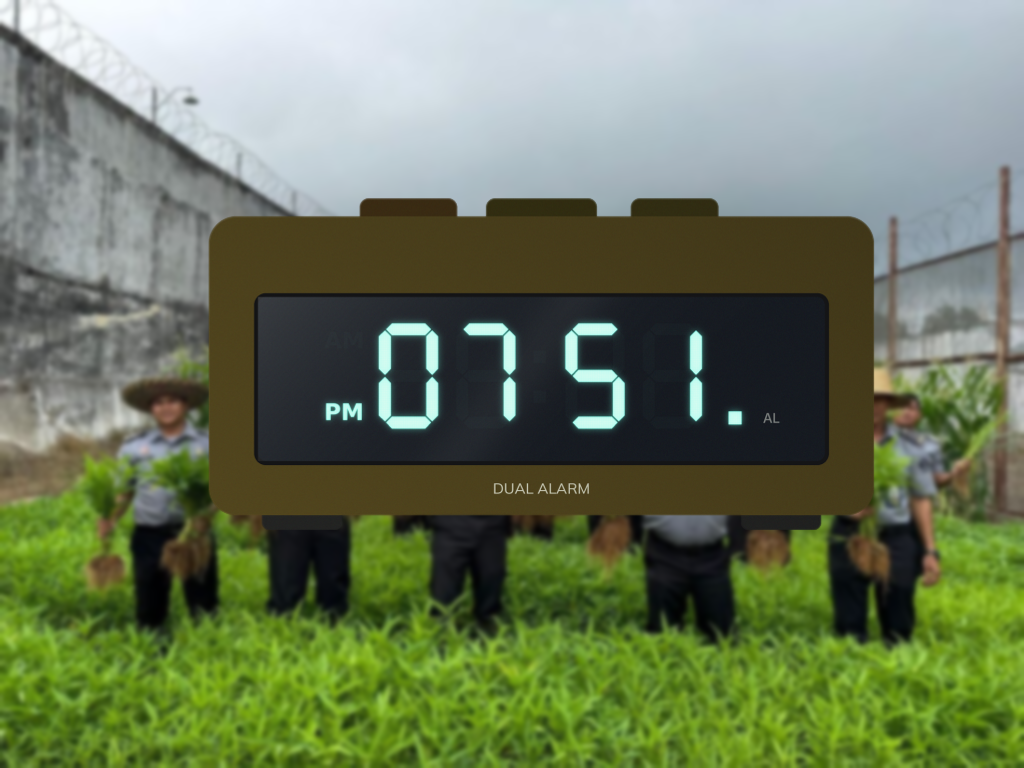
7:51
